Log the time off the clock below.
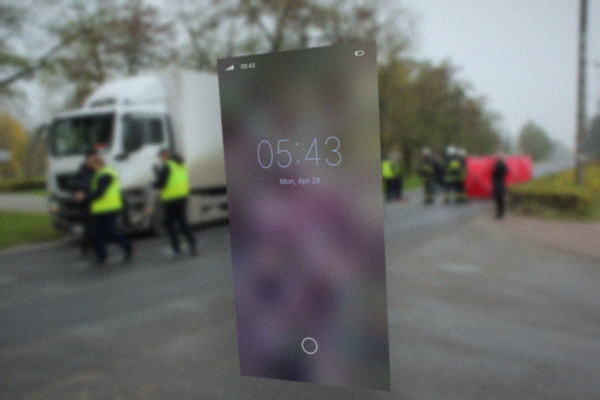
5:43
